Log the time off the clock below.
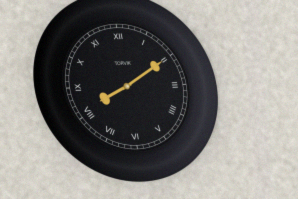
8:10
